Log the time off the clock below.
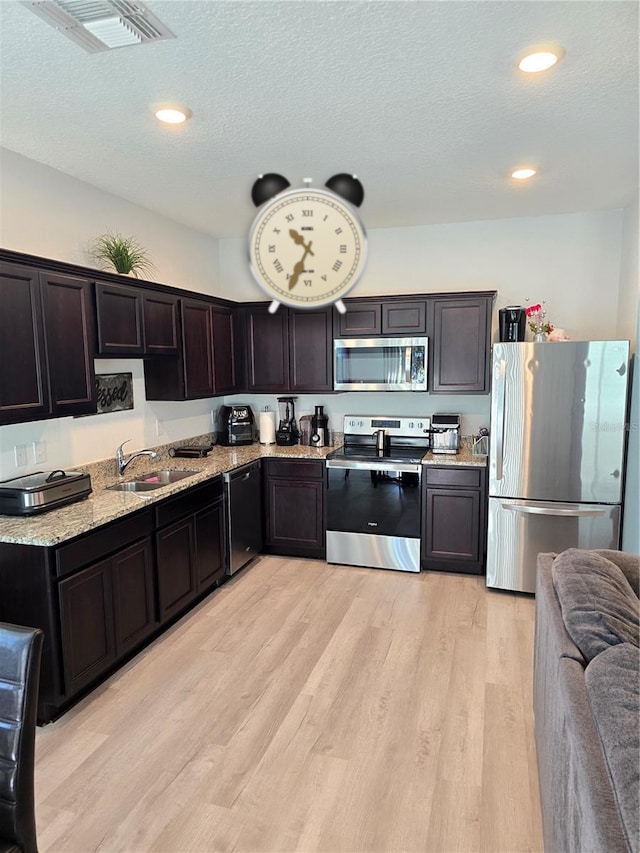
10:34
